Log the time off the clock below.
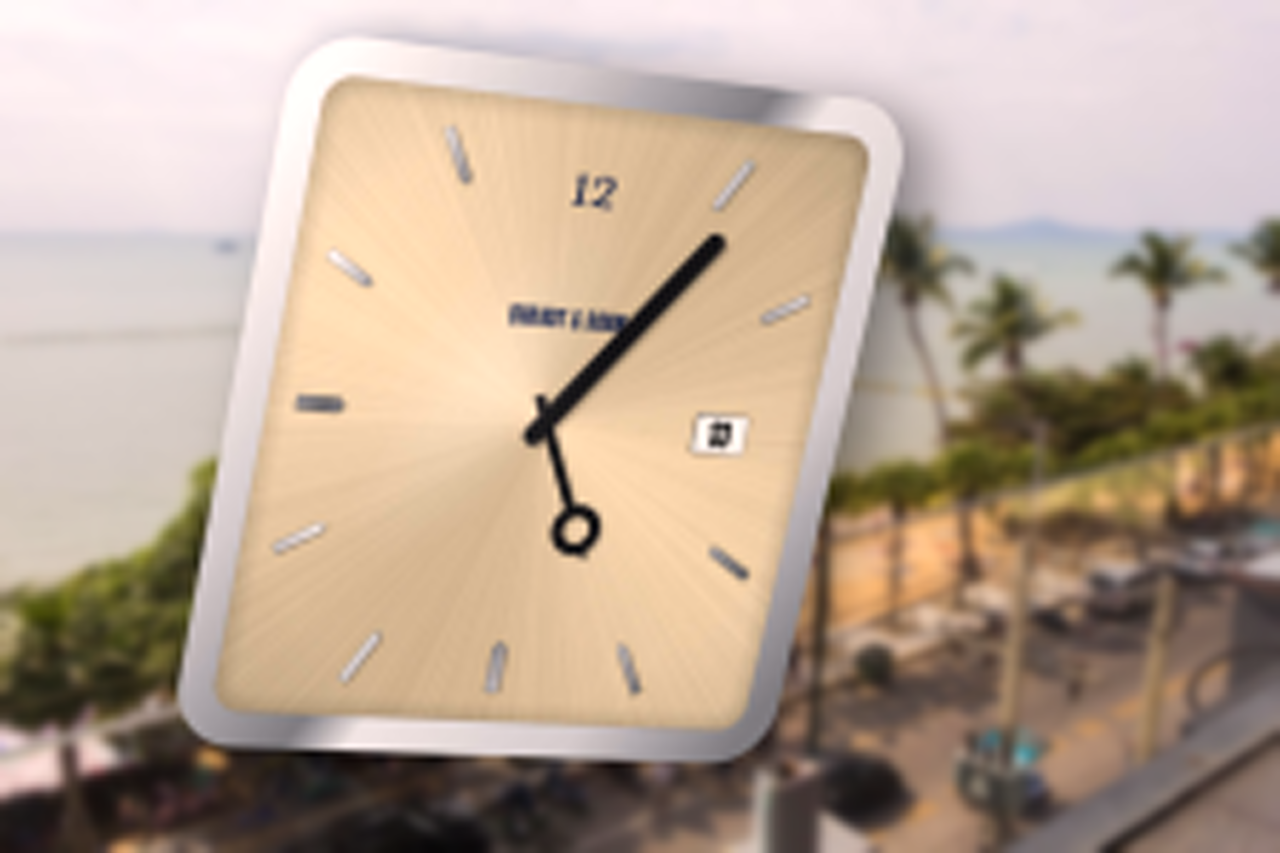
5:06
